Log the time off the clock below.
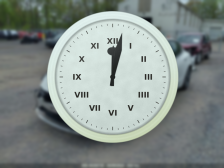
12:02
